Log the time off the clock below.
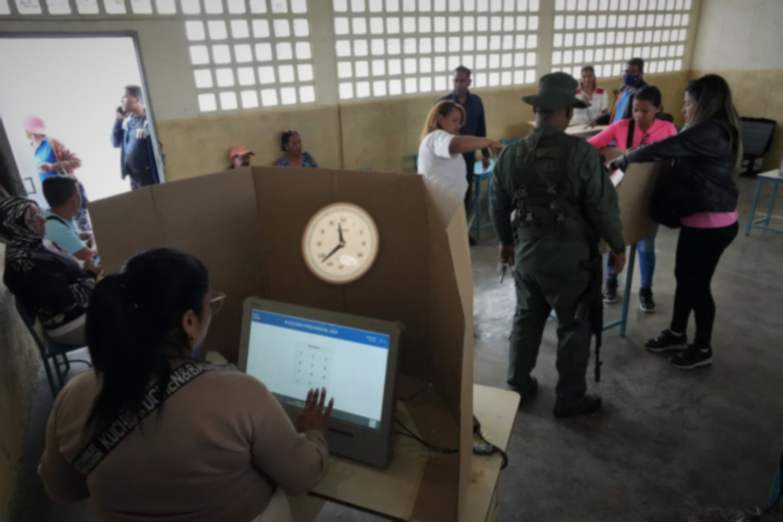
11:38
